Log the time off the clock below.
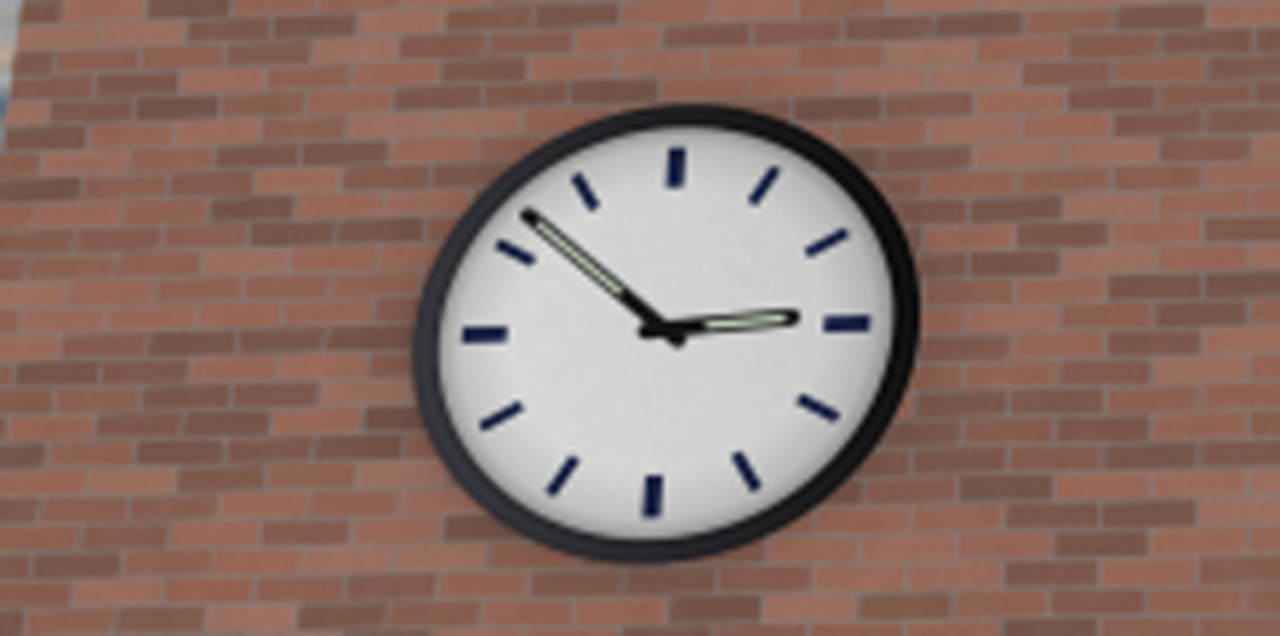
2:52
